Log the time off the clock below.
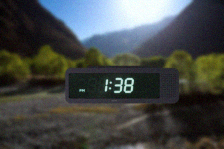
1:38
